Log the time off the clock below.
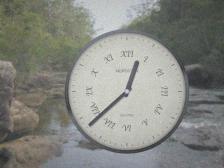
12:38
